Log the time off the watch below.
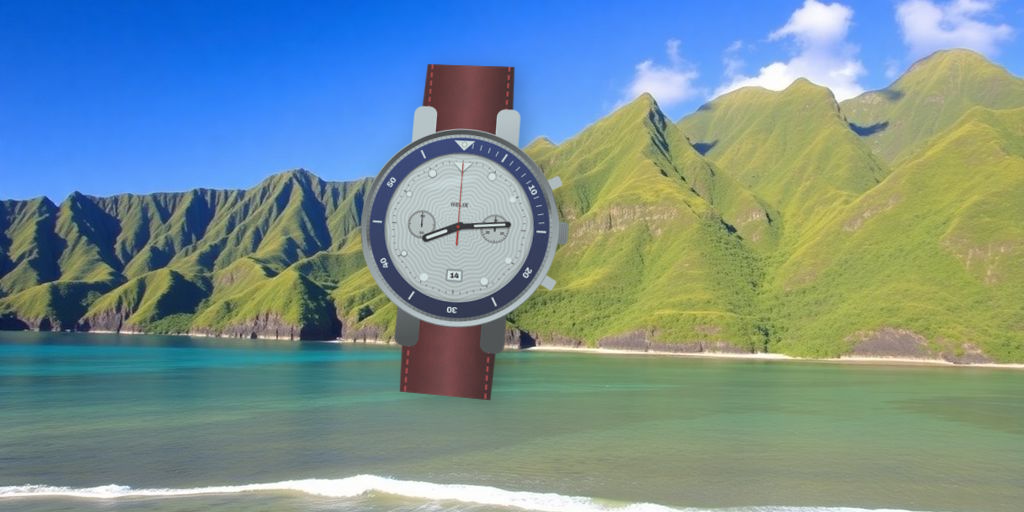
8:14
